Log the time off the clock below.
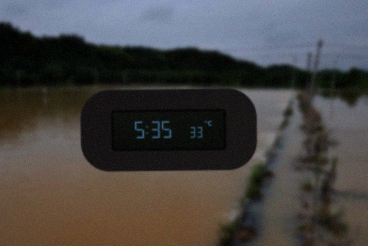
5:35
